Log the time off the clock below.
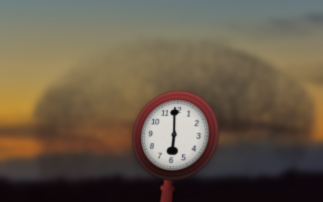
5:59
